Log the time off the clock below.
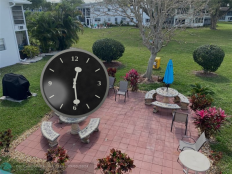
12:29
